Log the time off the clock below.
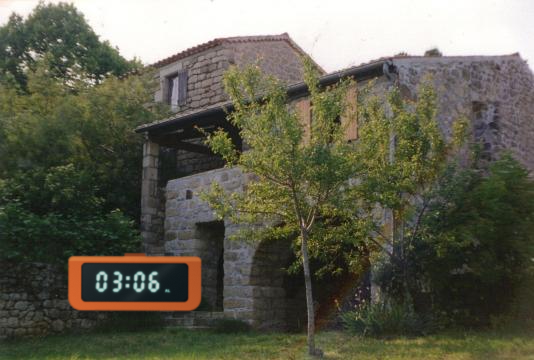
3:06
